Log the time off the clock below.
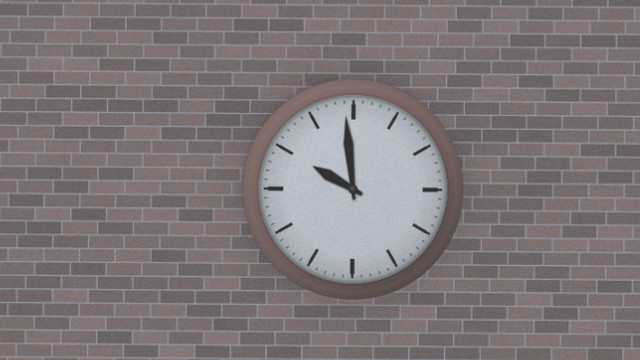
9:59
